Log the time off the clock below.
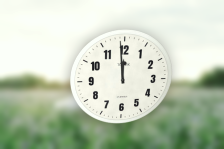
11:59
